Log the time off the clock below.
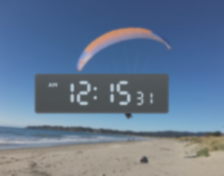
12:15:31
